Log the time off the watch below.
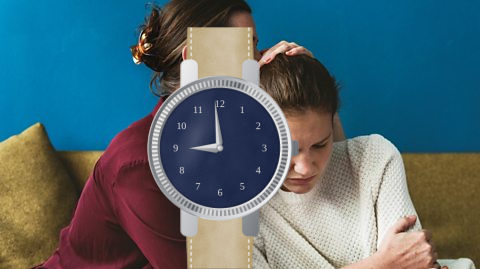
8:59
